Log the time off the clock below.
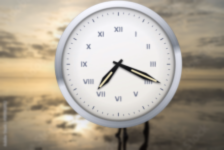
7:19
